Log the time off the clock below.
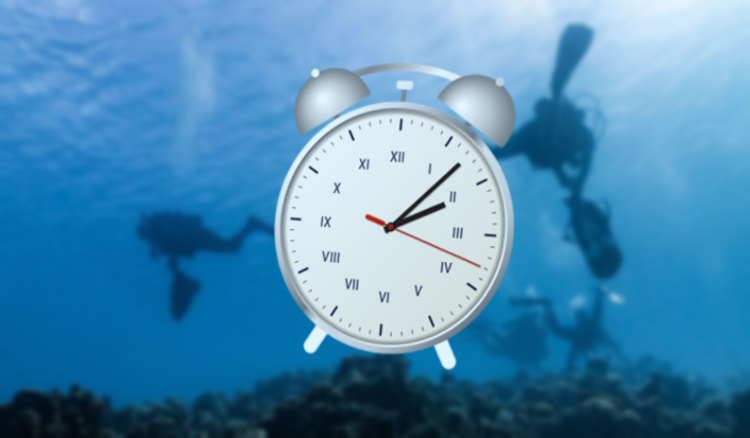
2:07:18
